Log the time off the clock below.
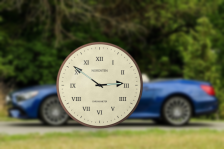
2:51
